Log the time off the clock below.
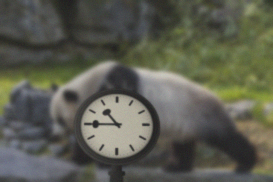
10:45
